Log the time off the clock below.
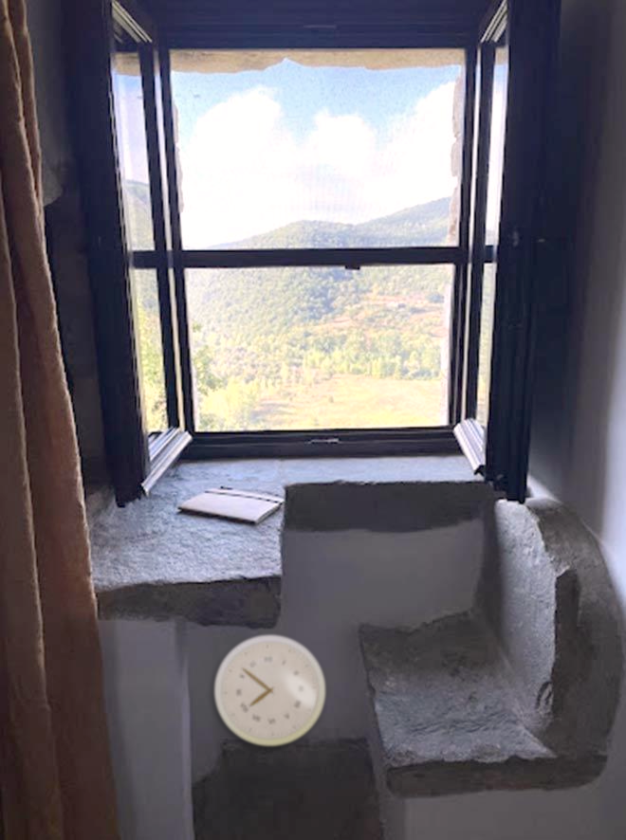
7:52
